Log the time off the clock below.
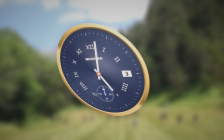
5:02
